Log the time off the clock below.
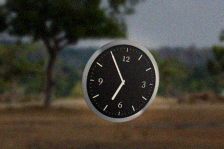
6:55
